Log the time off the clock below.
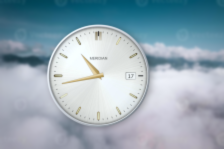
10:43
